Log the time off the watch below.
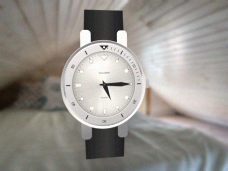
5:15
